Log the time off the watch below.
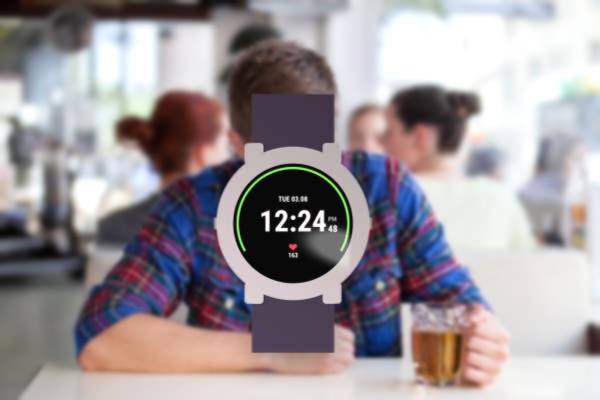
12:24:48
